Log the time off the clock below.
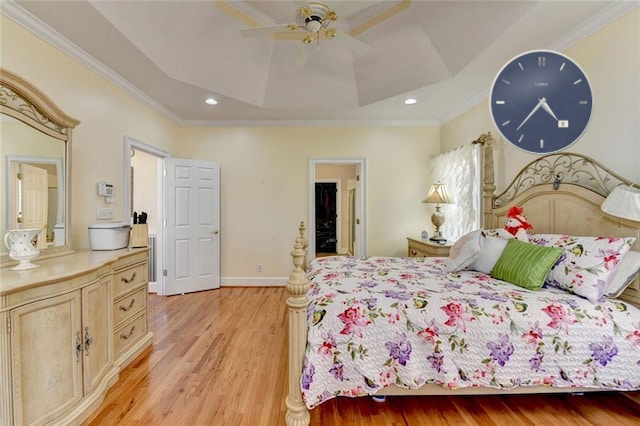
4:37
